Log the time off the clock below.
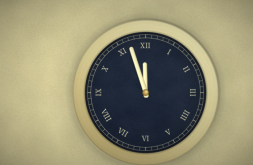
11:57
